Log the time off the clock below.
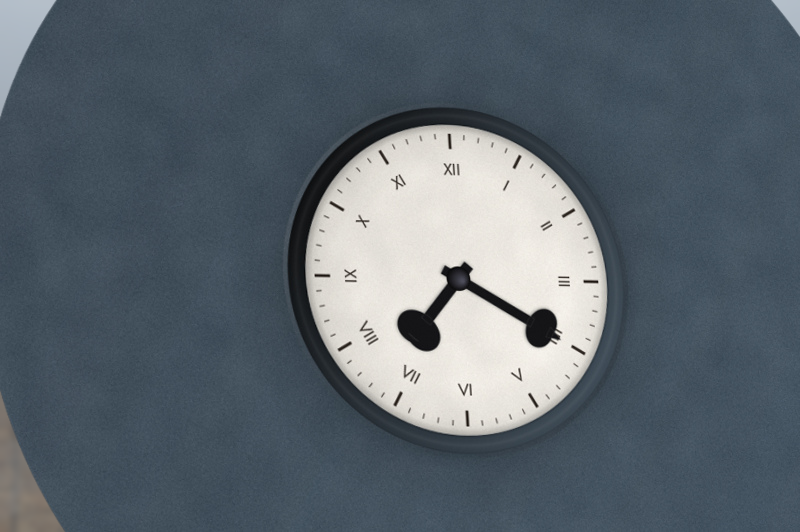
7:20
